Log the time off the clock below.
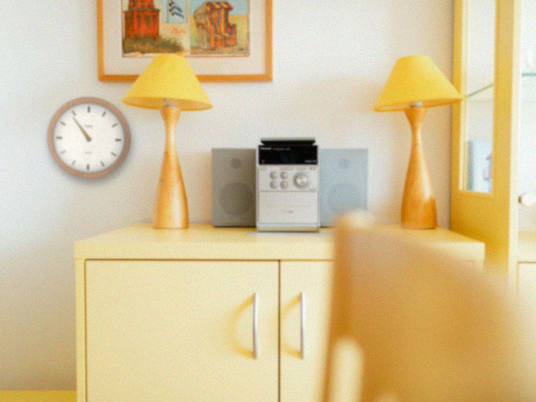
10:54
